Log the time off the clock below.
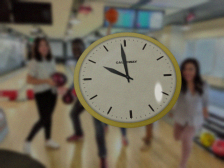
9:59
